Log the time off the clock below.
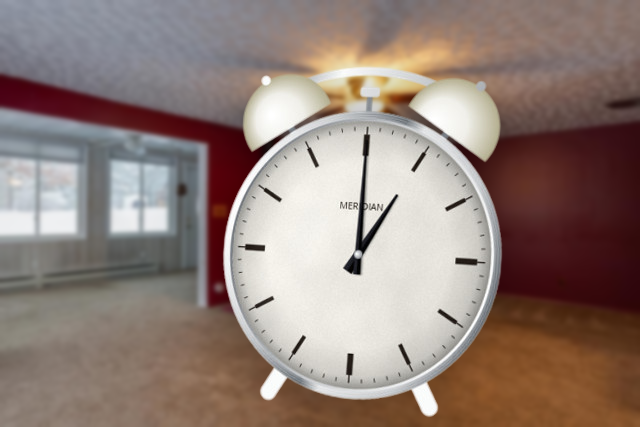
1:00
